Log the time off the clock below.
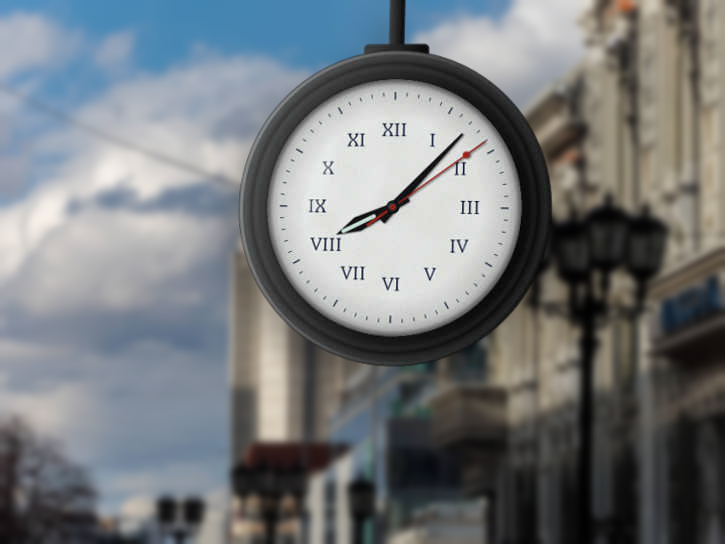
8:07:09
